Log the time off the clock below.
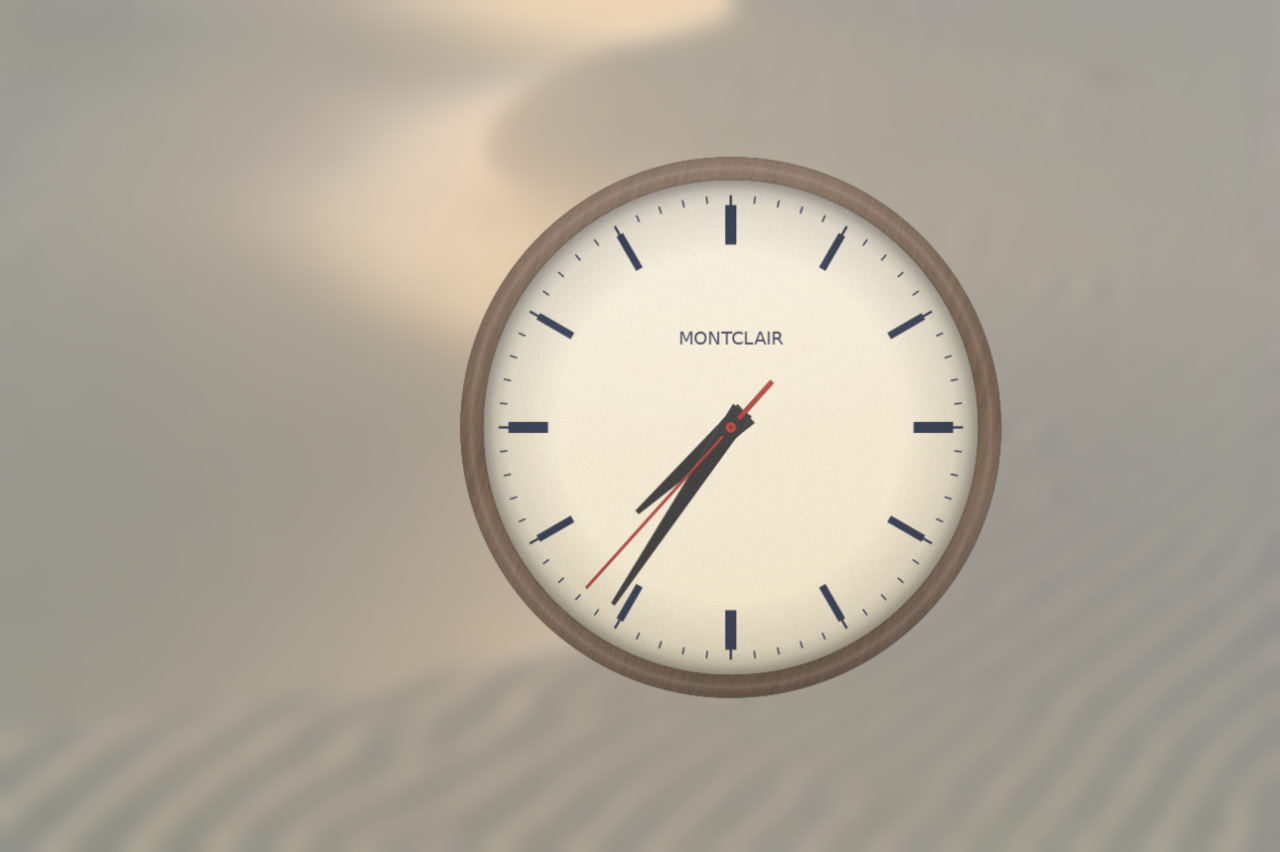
7:35:37
